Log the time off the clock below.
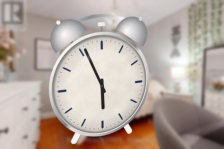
5:56
